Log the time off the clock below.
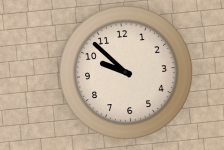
9:53
